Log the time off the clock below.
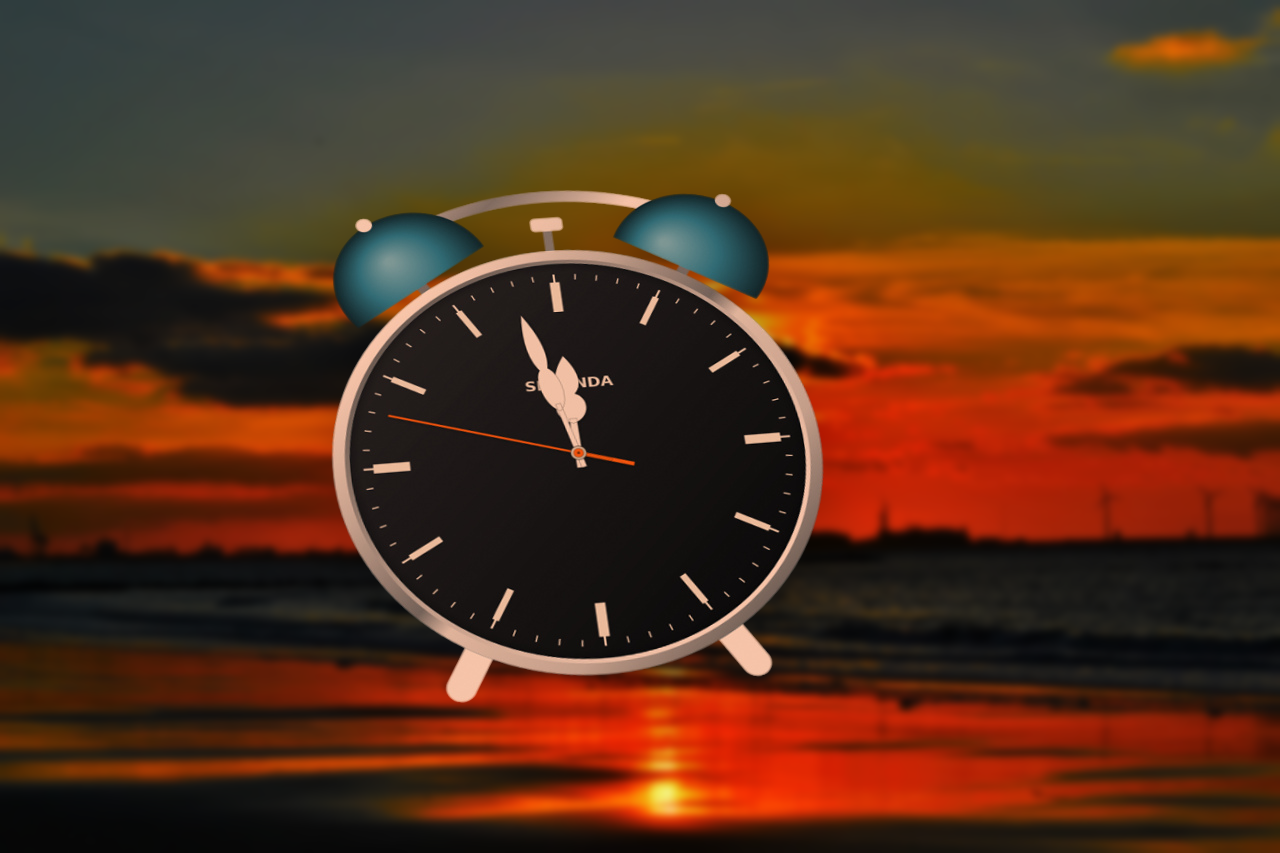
11:57:48
